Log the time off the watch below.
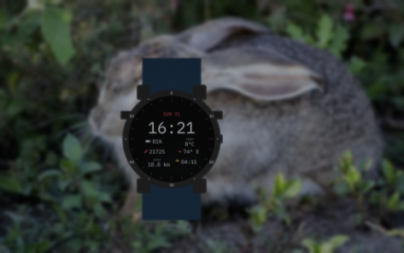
16:21
